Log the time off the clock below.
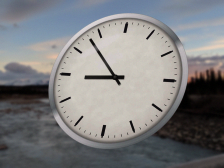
8:53
